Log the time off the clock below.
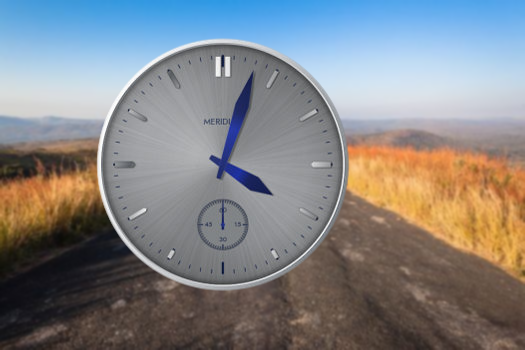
4:03
